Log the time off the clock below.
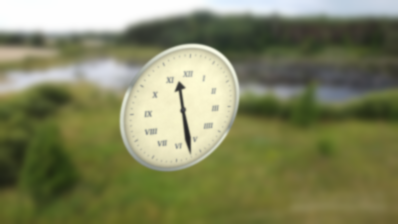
11:27
